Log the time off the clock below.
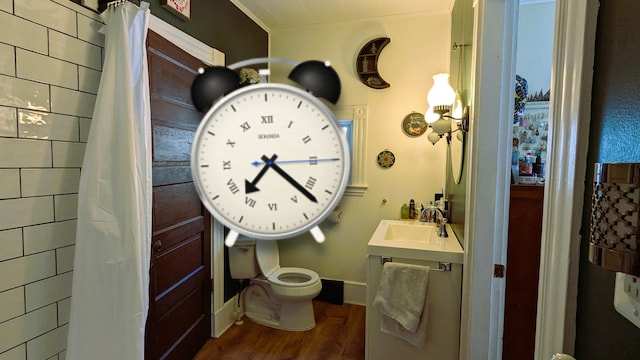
7:22:15
